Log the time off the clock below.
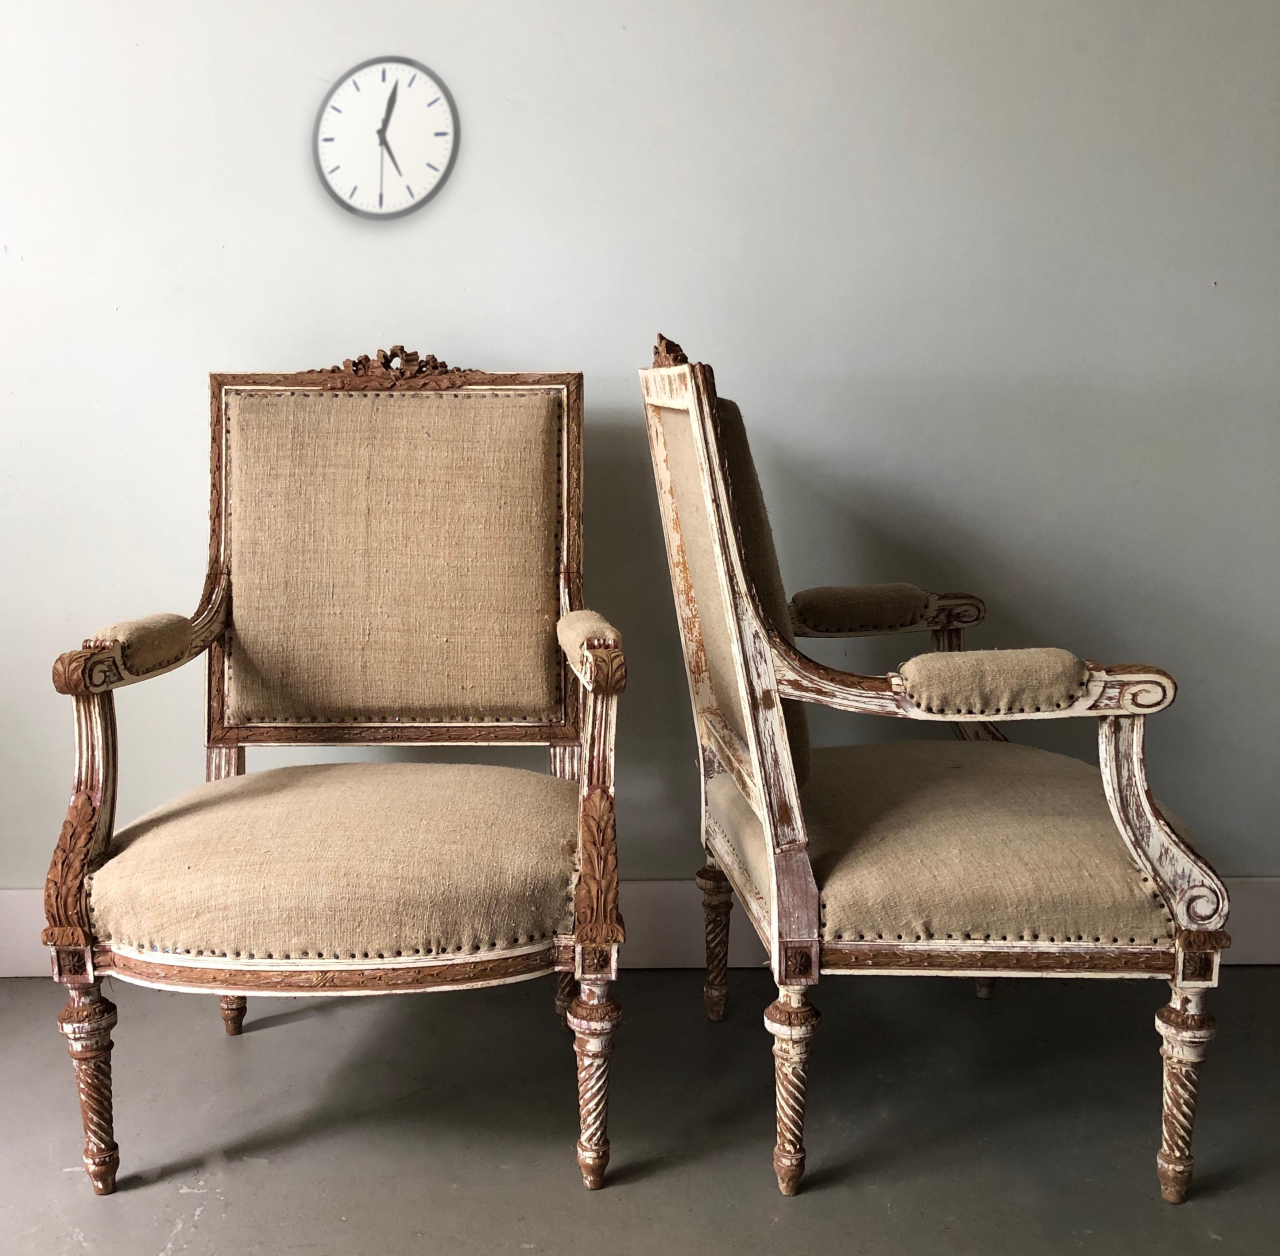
5:02:30
